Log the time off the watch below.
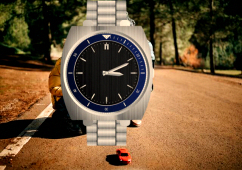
3:11
